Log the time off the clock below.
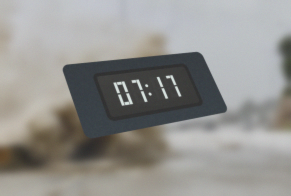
7:17
